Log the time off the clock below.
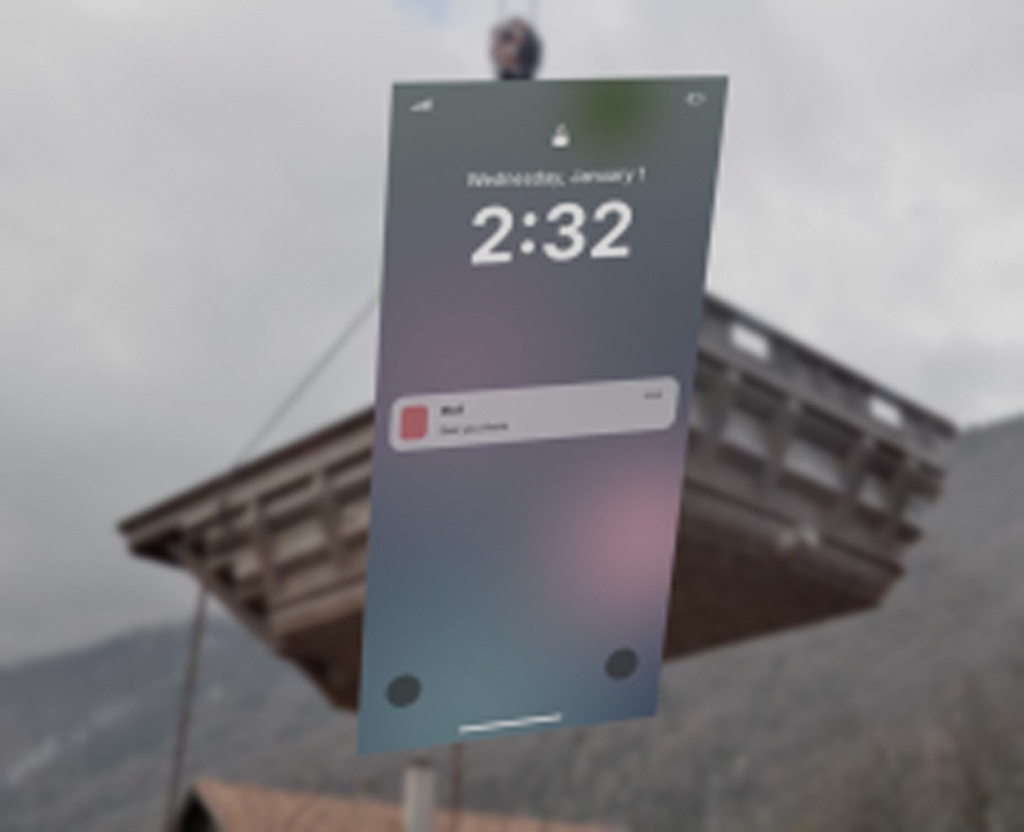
2:32
